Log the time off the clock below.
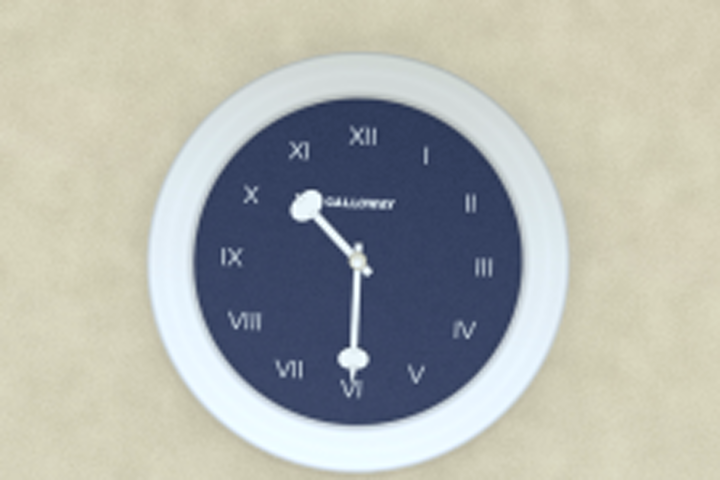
10:30
